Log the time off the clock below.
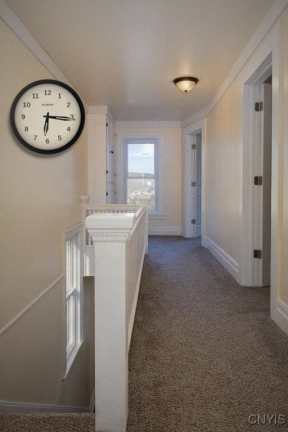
6:16
